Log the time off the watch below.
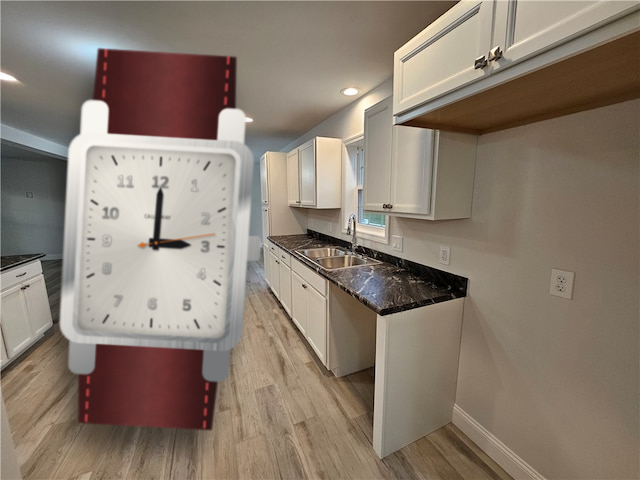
3:00:13
